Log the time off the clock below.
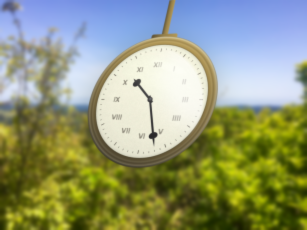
10:27
